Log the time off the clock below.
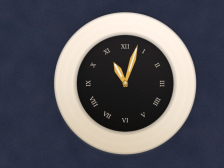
11:03
